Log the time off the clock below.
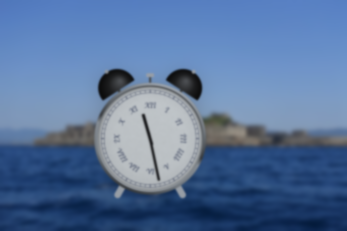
11:28
